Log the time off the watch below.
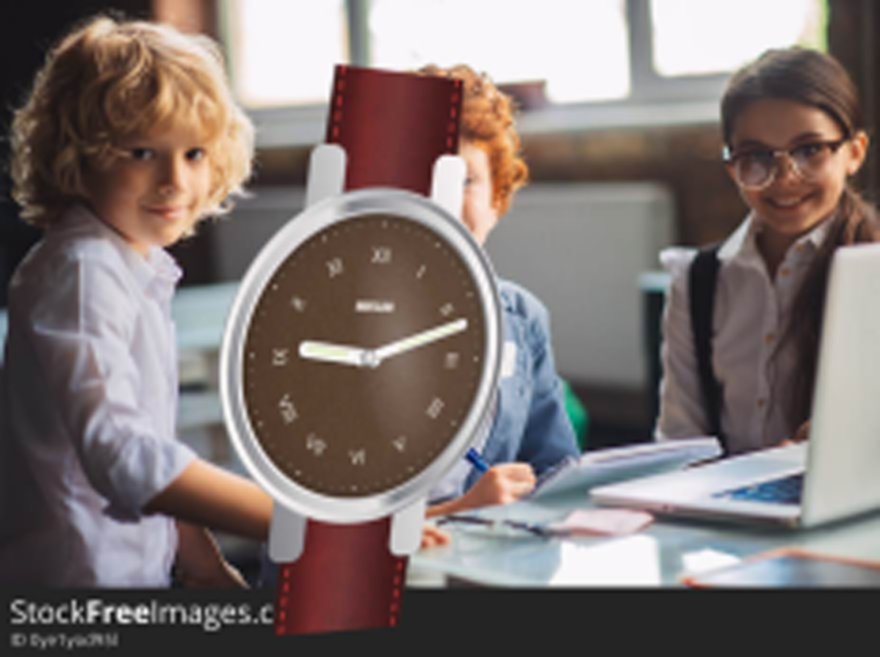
9:12
